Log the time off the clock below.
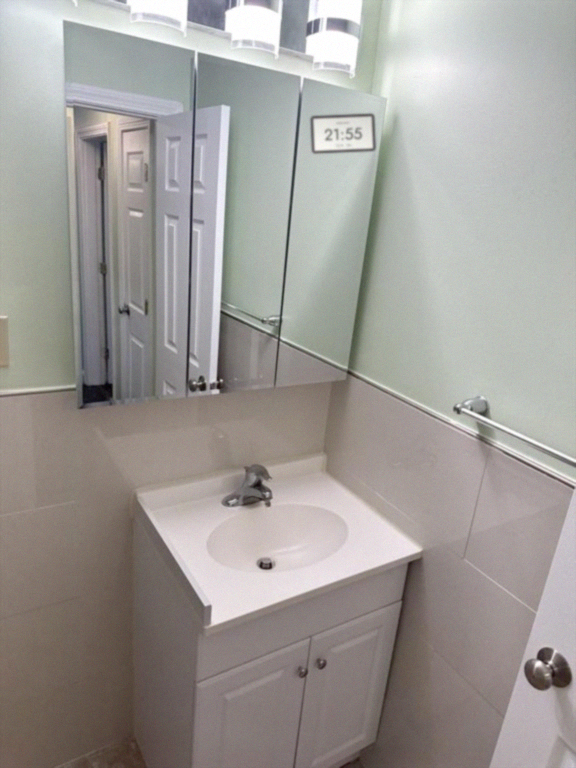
21:55
